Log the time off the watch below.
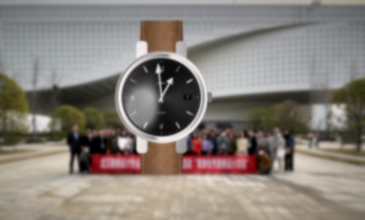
12:59
